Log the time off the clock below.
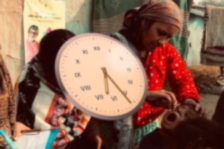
6:26
